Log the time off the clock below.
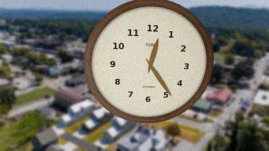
12:24
